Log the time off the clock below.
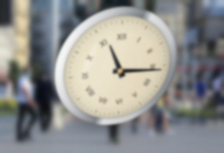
11:16
